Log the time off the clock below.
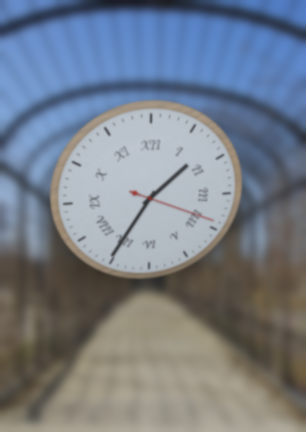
1:35:19
